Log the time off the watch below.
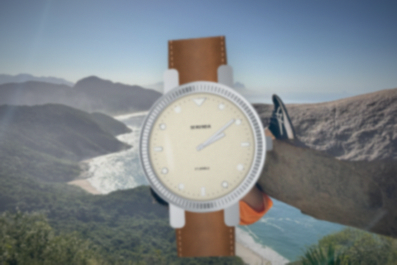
2:09
